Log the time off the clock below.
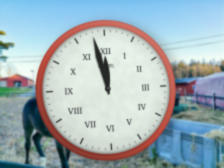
11:58
